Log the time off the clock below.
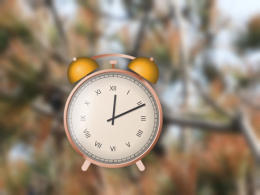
12:11
